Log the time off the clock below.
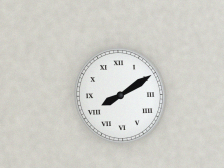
8:10
